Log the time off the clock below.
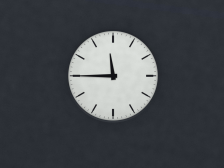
11:45
